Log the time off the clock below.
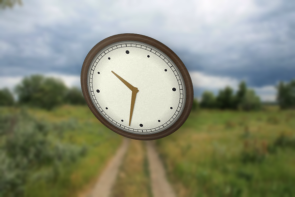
10:33
